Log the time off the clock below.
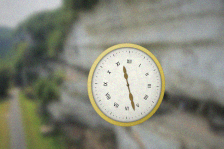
11:27
